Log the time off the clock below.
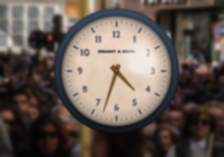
4:33
